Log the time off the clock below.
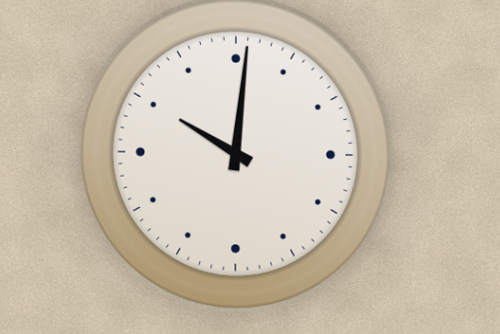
10:01
